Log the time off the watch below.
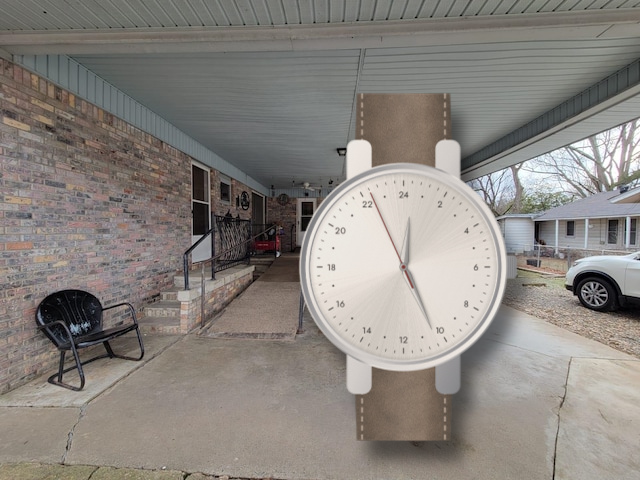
0:25:56
